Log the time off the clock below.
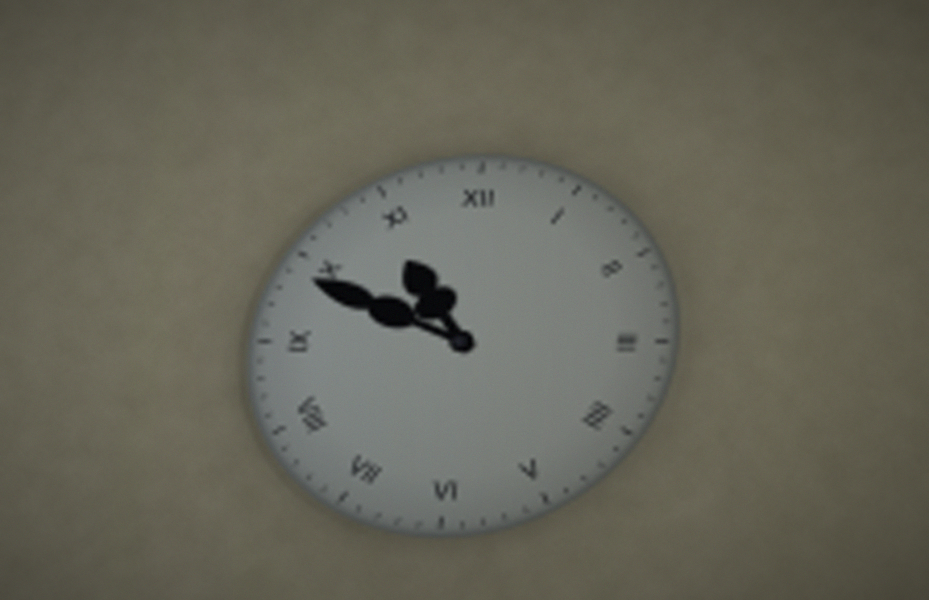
10:49
